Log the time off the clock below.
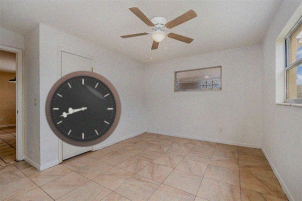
8:42
